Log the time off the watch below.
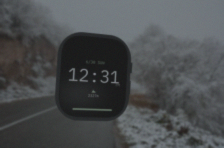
12:31
